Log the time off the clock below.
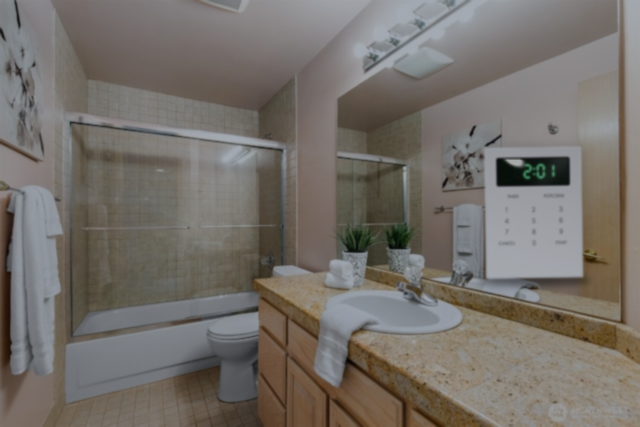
2:01
